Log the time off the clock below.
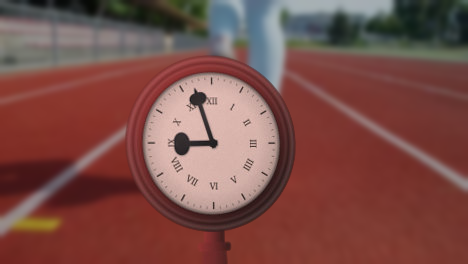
8:57
